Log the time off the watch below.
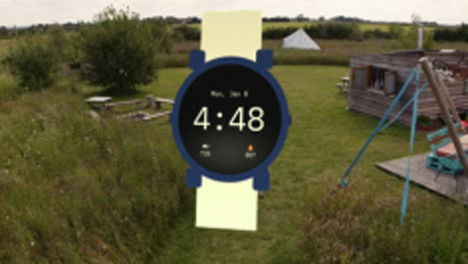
4:48
